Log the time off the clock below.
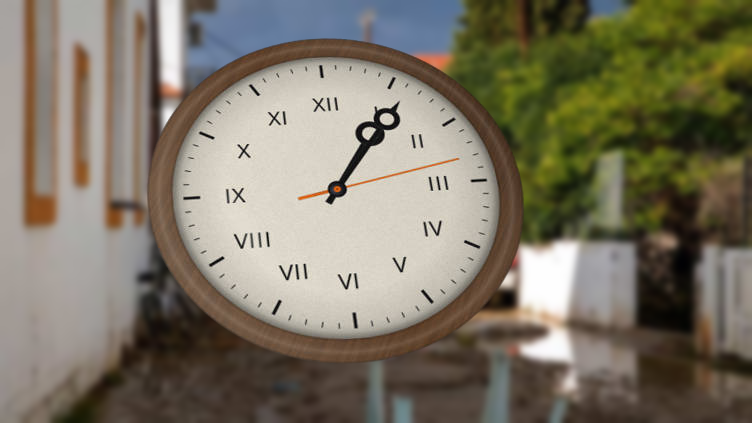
1:06:13
